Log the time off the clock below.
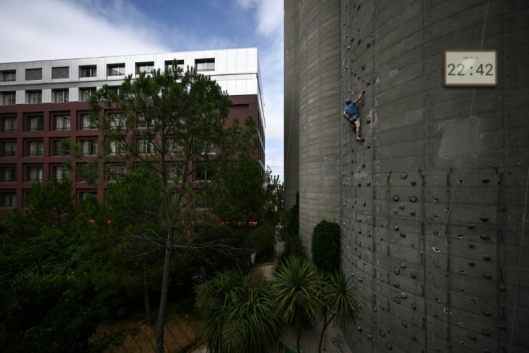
22:42
